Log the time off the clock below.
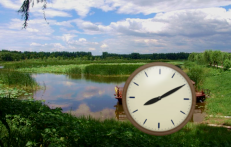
8:10
